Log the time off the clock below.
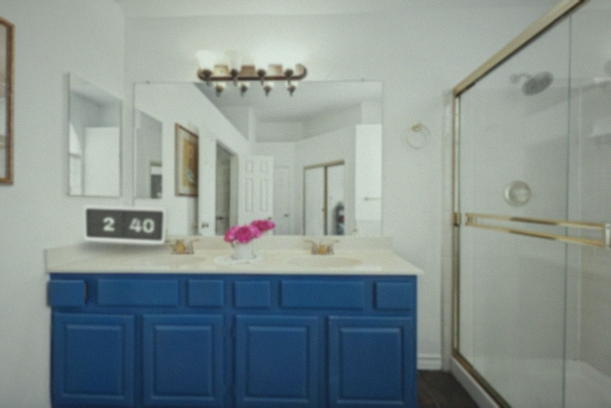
2:40
